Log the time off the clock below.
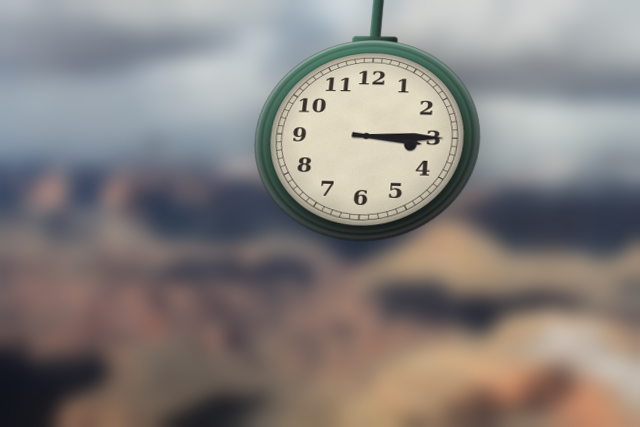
3:15
